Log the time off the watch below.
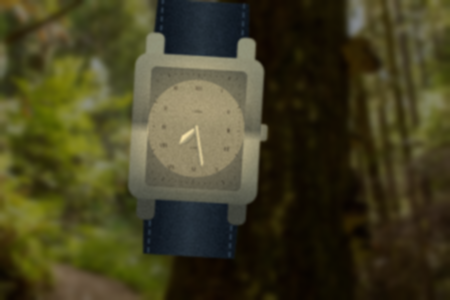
7:28
